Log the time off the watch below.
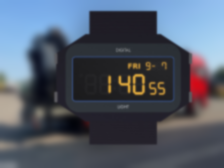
1:40:55
